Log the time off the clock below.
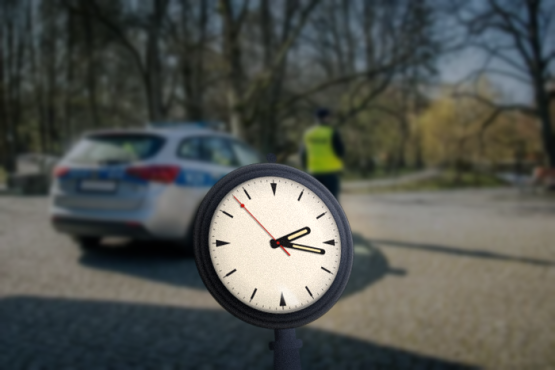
2:16:53
